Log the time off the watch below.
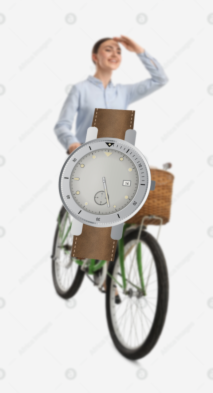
5:27
